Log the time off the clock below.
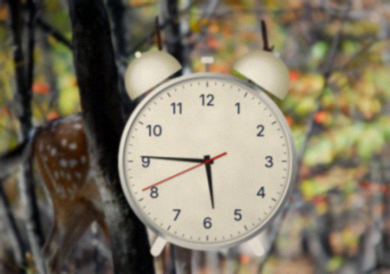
5:45:41
